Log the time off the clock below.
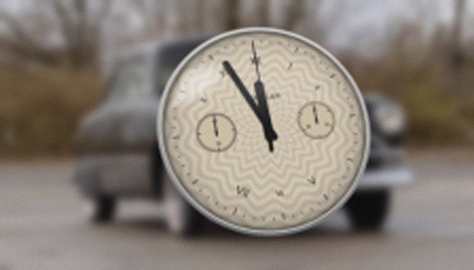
11:56
